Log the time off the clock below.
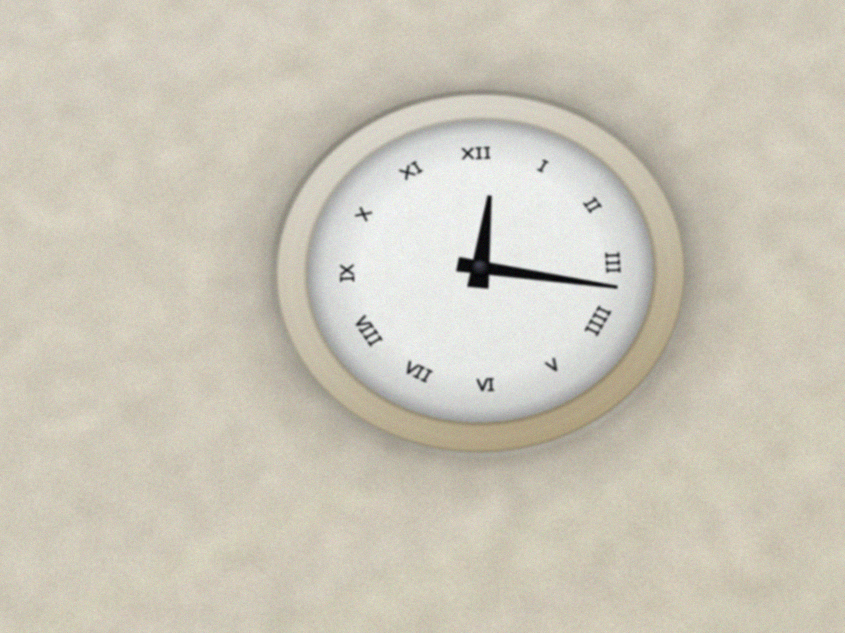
12:17
